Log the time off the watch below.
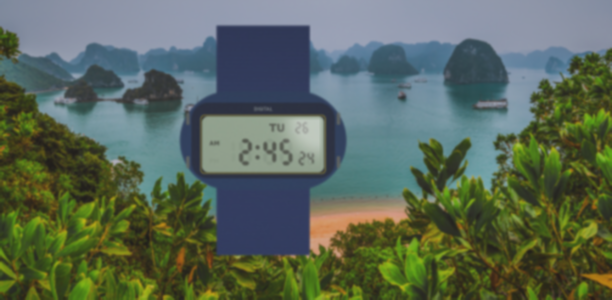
2:45:24
